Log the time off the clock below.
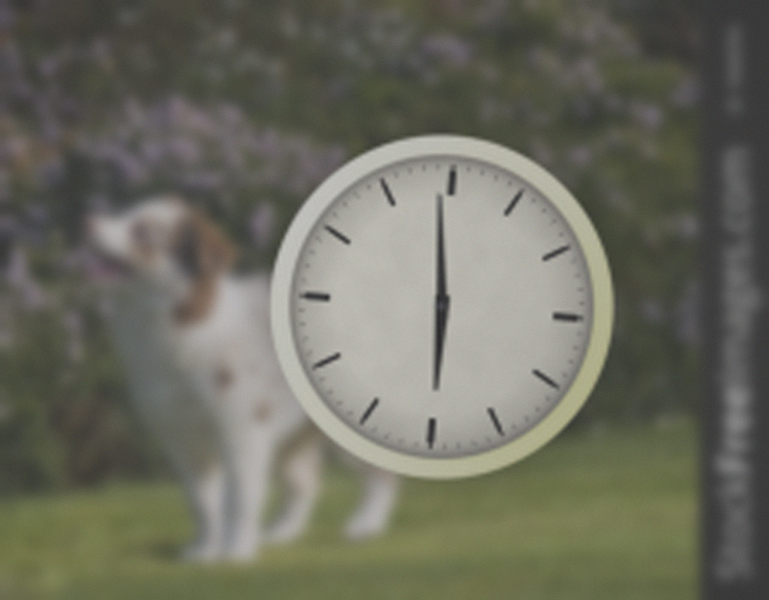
5:59
